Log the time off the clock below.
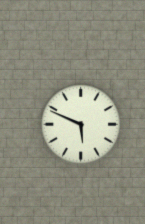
5:49
